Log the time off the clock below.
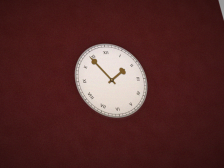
1:54
